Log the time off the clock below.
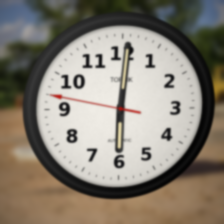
6:00:47
